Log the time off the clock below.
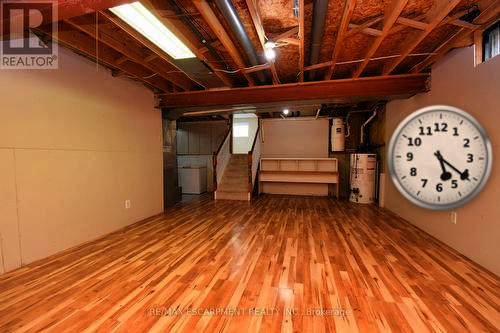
5:21
